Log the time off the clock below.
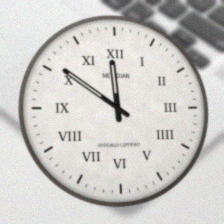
11:51
